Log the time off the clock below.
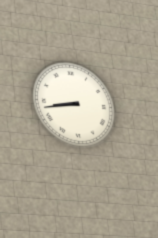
8:43
